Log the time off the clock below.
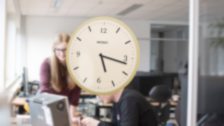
5:17
